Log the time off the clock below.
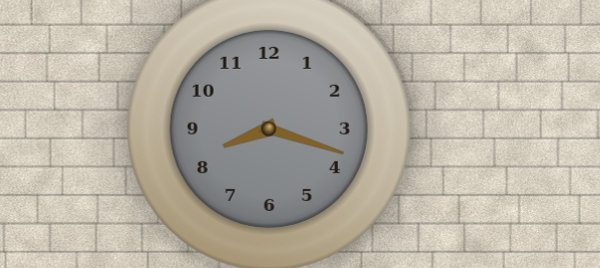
8:18
